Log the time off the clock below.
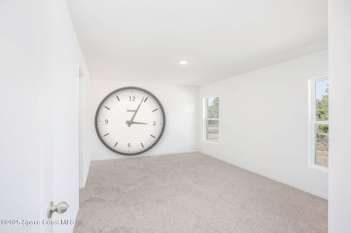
3:04
